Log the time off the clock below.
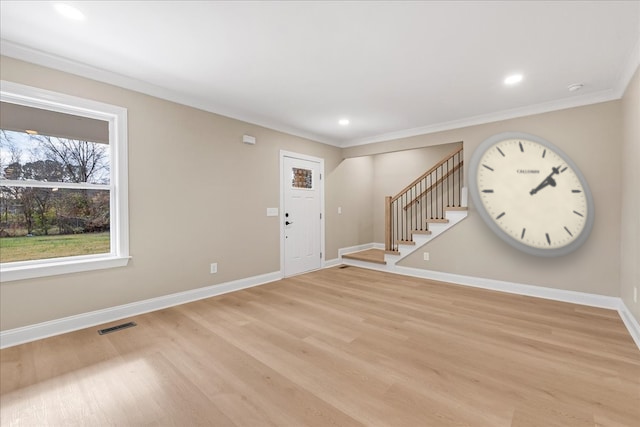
2:09
